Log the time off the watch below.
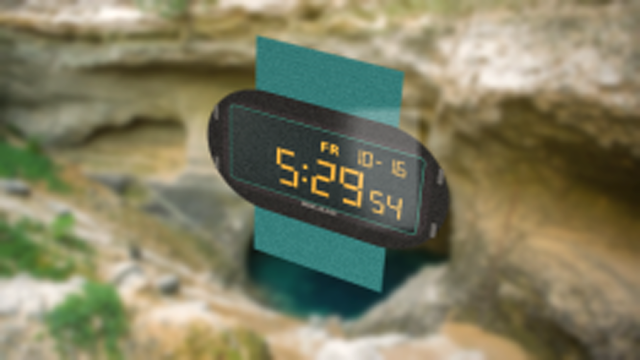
5:29:54
